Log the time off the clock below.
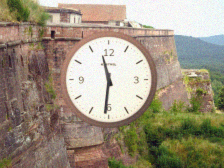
11:31
